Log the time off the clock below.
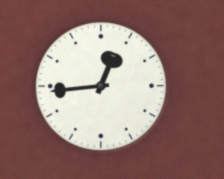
12:44
